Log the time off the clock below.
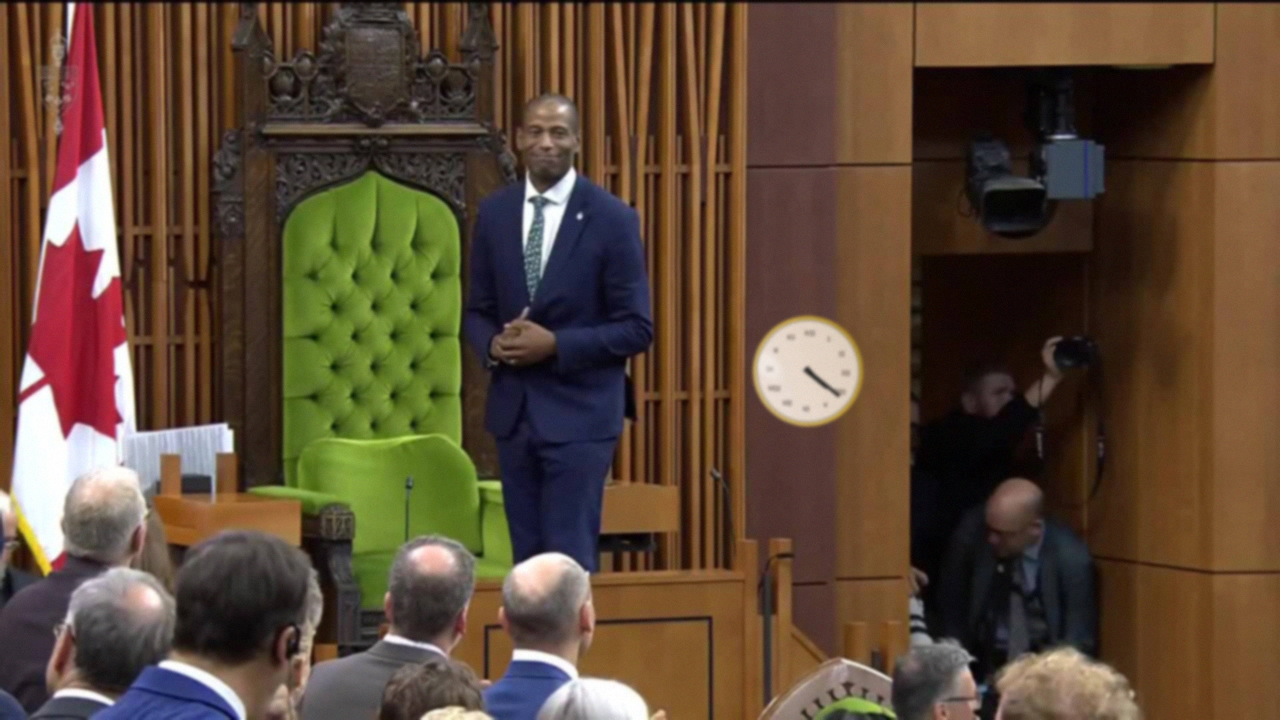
4:21
